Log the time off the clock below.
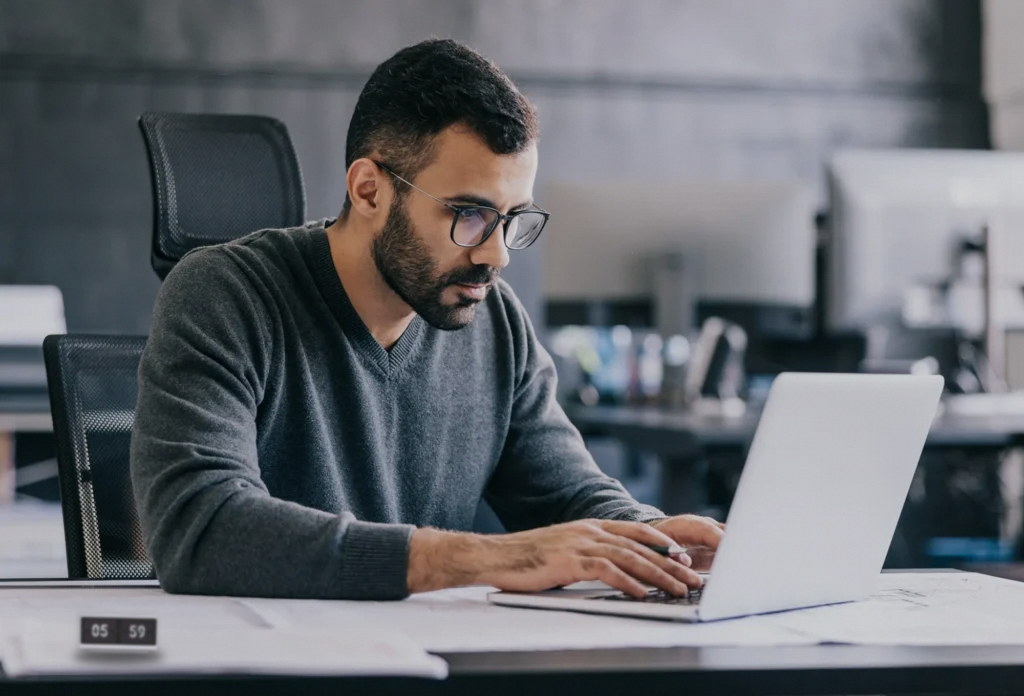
5:59
